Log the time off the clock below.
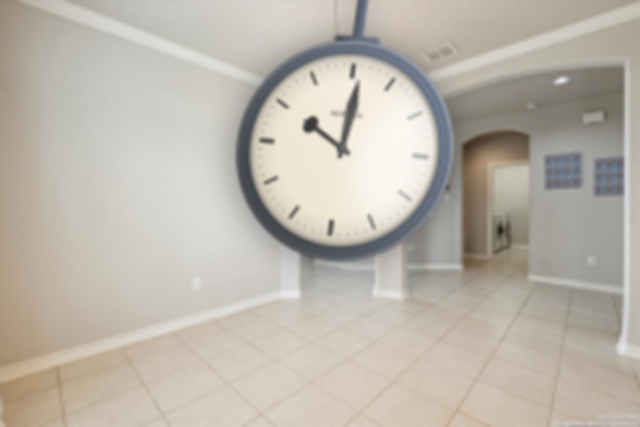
10:01
